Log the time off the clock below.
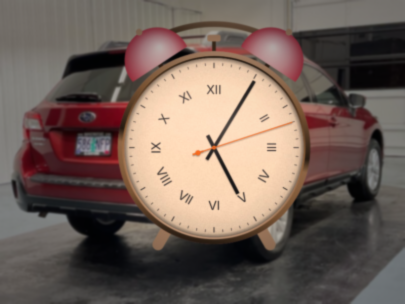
5:05:12
